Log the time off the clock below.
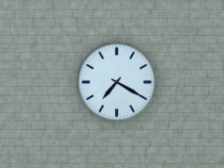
7:20
